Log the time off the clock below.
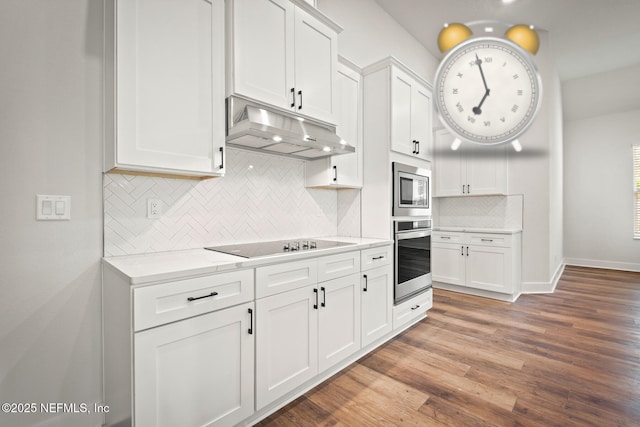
6:57
